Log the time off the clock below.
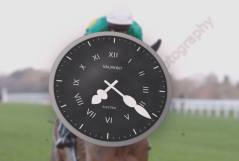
7:21
